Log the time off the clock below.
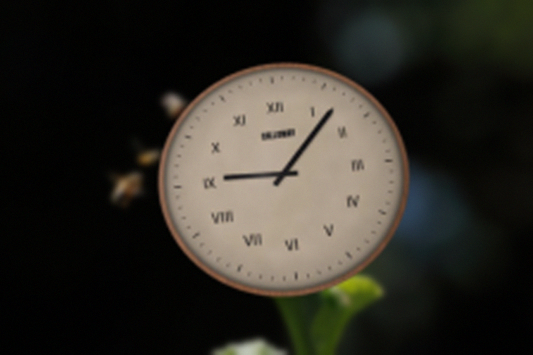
9:07
